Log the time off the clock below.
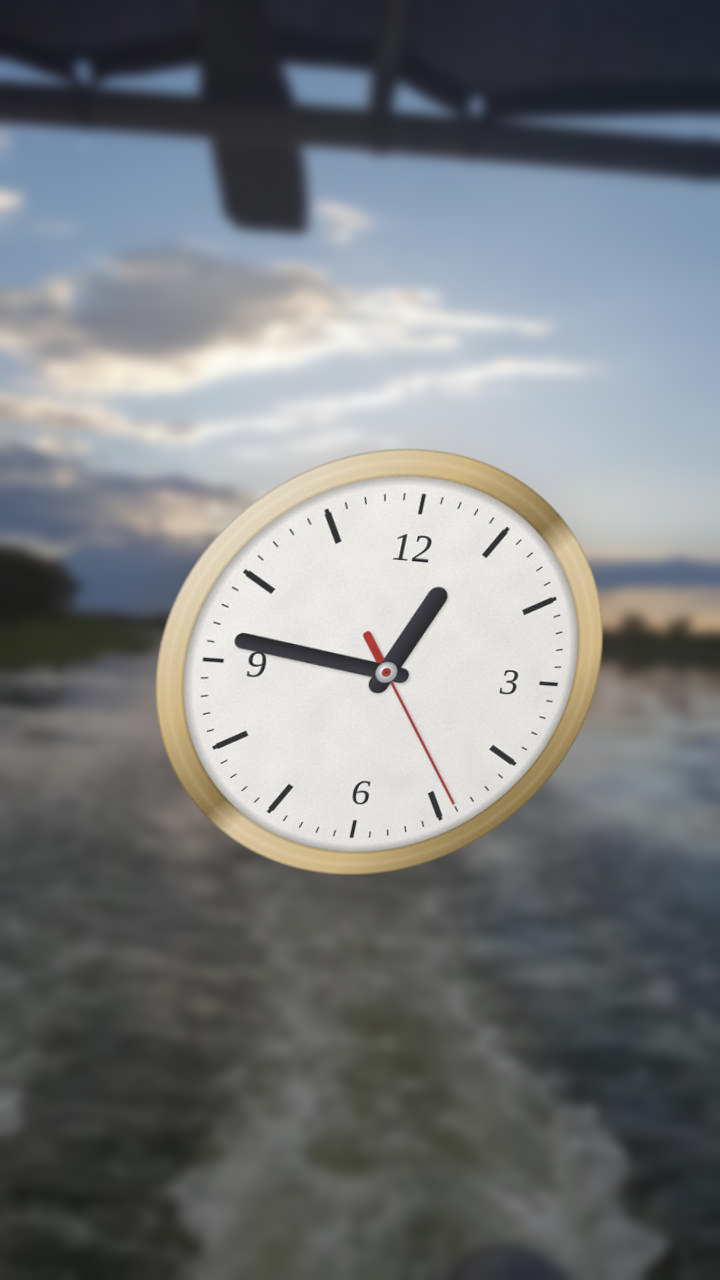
12:46:24
